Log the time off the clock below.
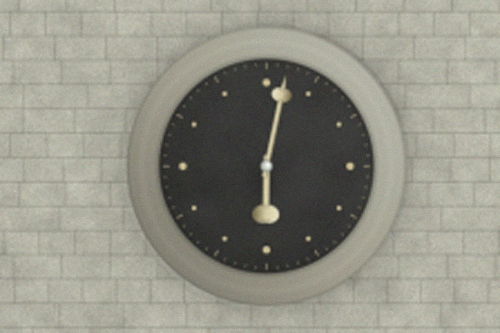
6:02
